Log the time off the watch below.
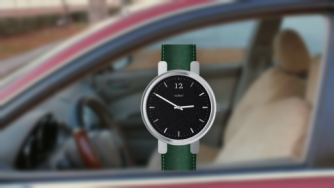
2:50
